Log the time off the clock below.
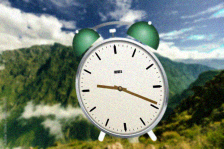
9:19
